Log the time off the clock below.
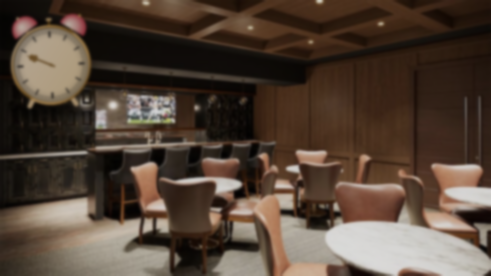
9:49
